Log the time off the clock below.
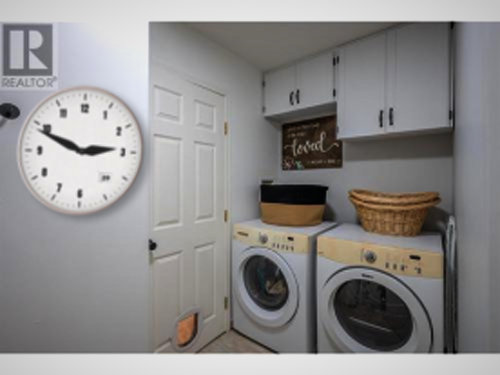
2:49
